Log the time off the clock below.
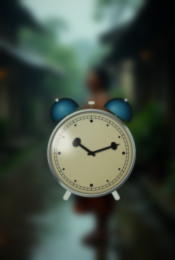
10:12
